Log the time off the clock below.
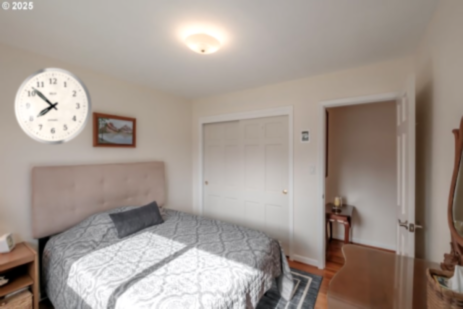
7:52
